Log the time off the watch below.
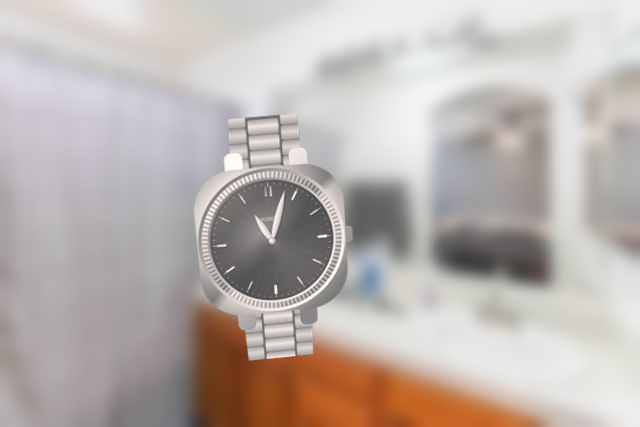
11:03
